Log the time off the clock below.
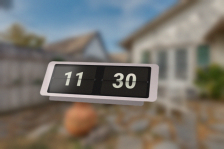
11:30
